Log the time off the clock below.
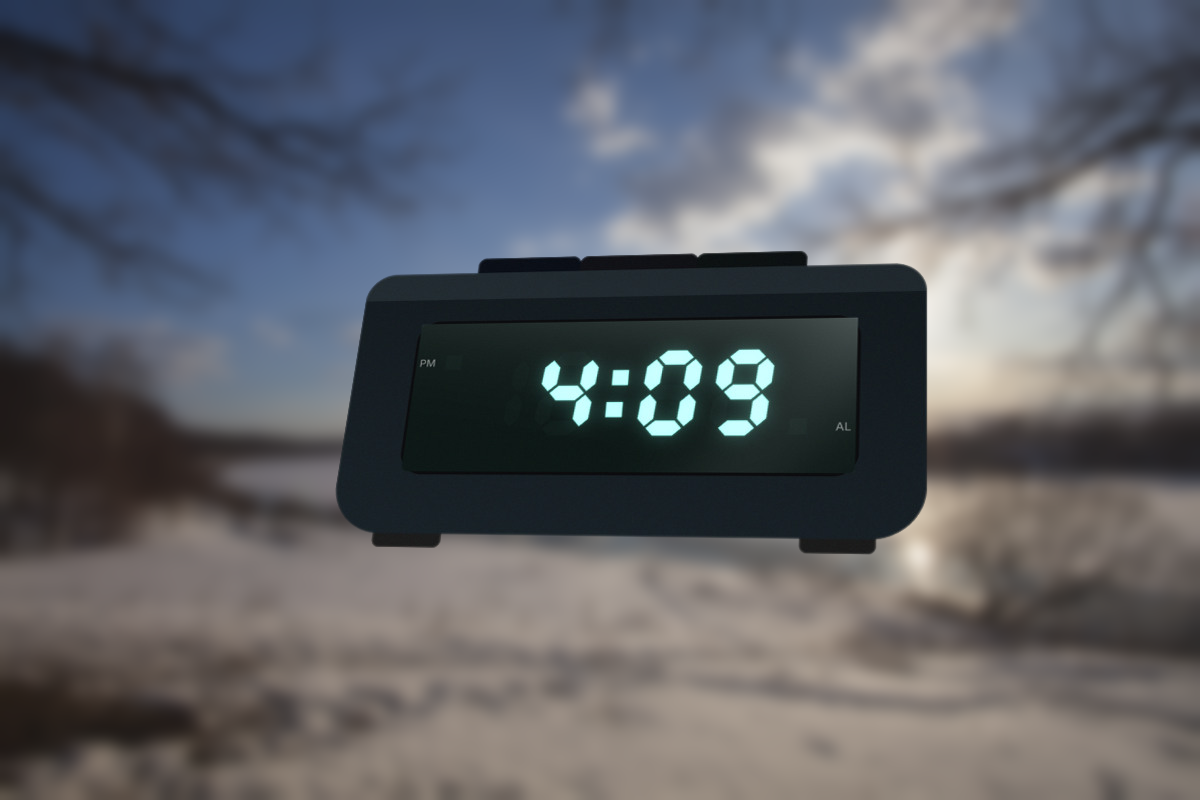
4:09
